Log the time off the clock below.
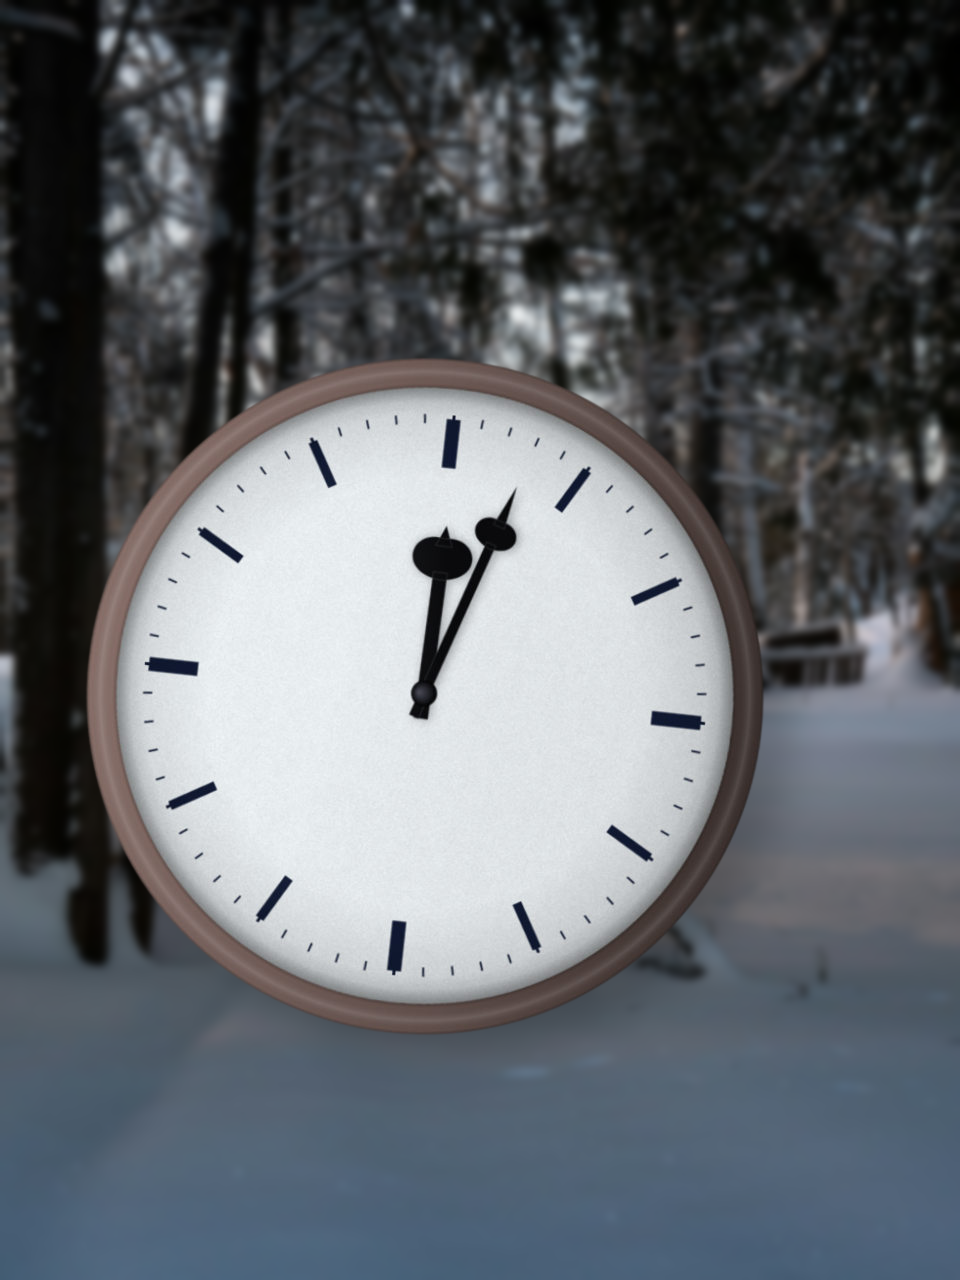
12:03
